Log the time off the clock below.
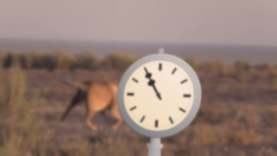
10:55
